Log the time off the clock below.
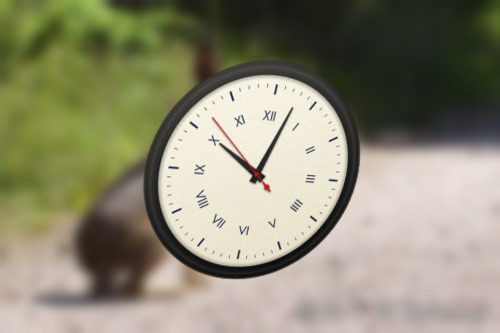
10:02:52
